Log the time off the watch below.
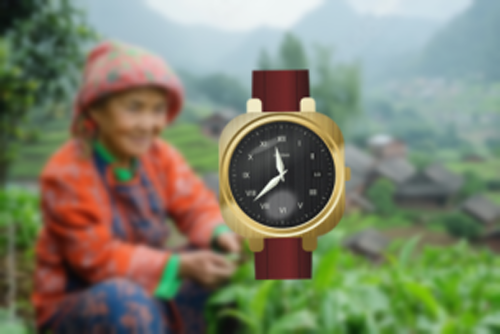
11:38
